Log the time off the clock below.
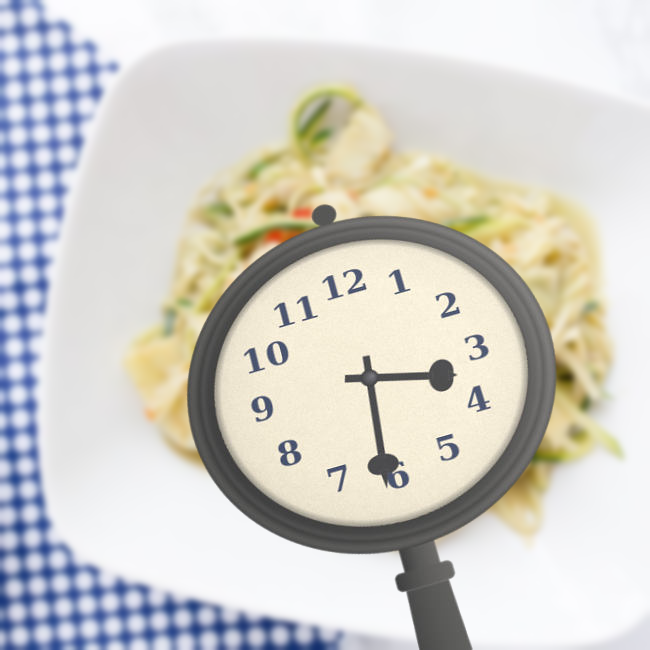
3:31
